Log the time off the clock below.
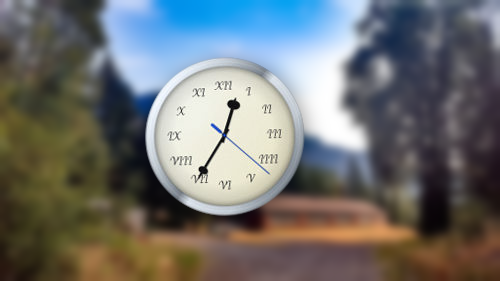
12:35:22
